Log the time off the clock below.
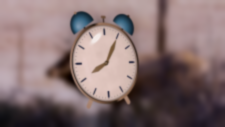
8:05
